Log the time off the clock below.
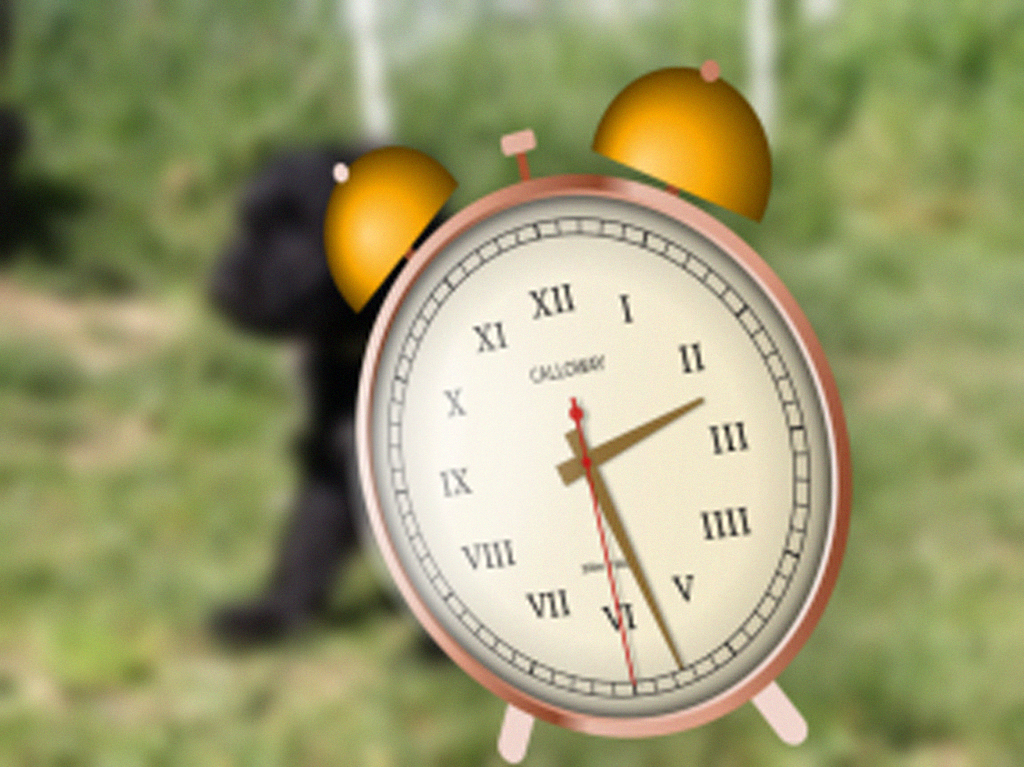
2:27:30
